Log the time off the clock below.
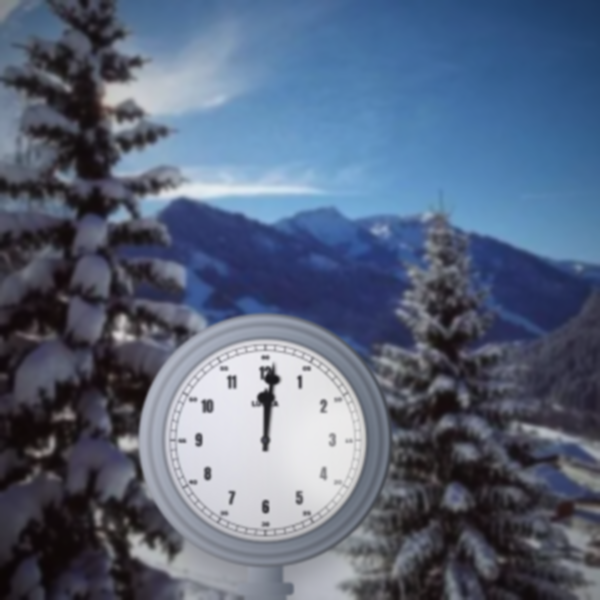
12:01
